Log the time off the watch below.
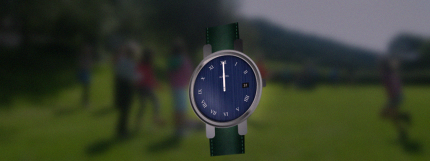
12:00
